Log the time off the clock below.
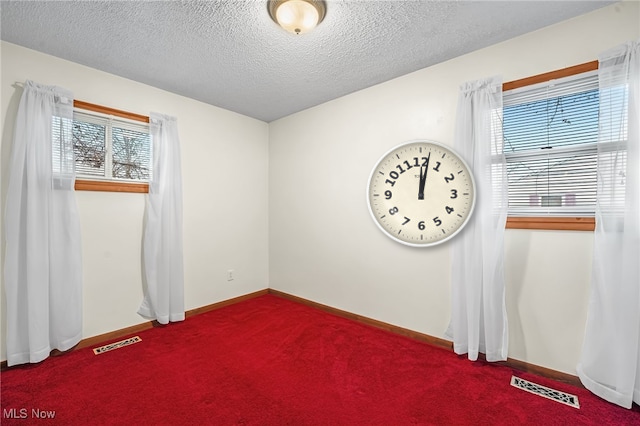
12:02
